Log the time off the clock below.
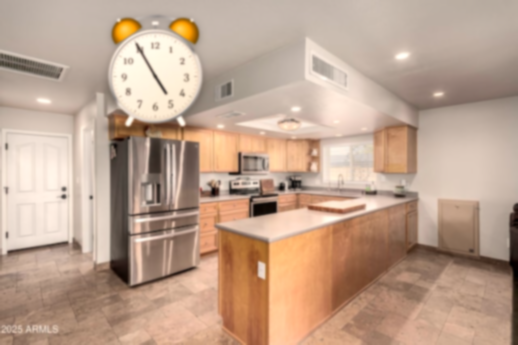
4:55
